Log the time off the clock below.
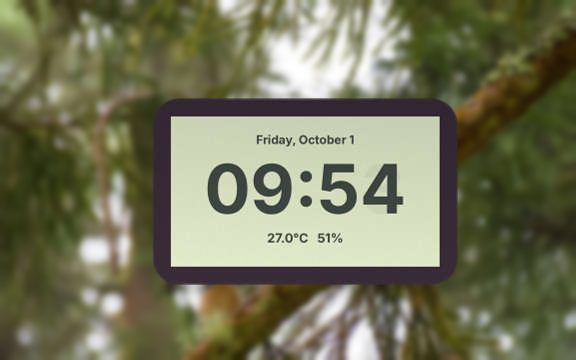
9:54
